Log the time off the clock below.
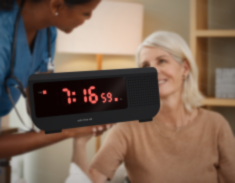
7:16:59
